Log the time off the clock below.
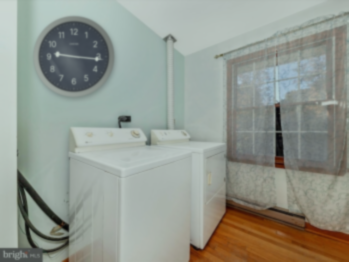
9:16
